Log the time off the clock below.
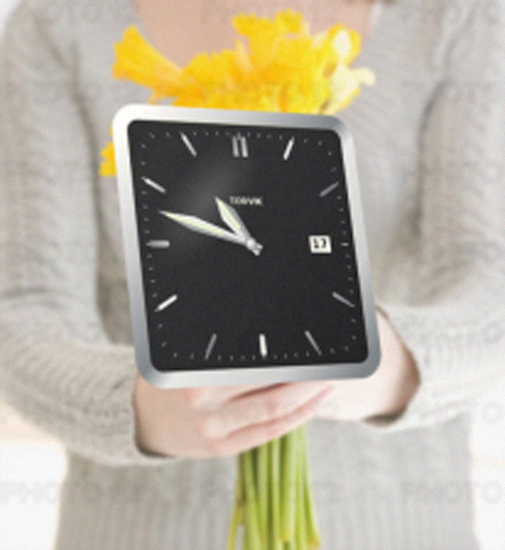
10:48
